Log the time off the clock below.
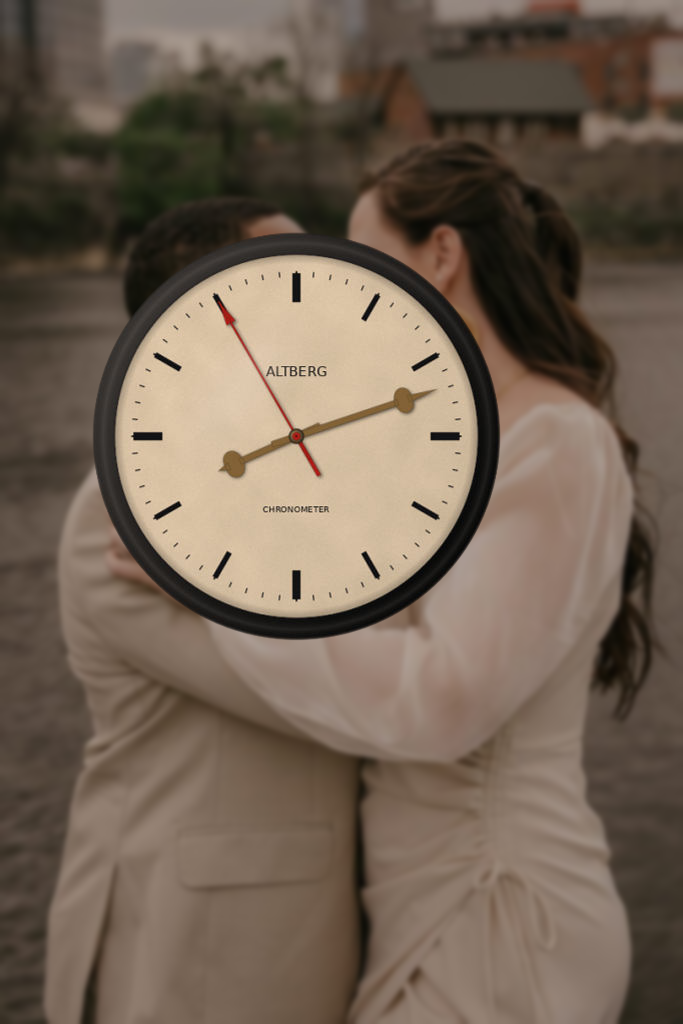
8:11:55
